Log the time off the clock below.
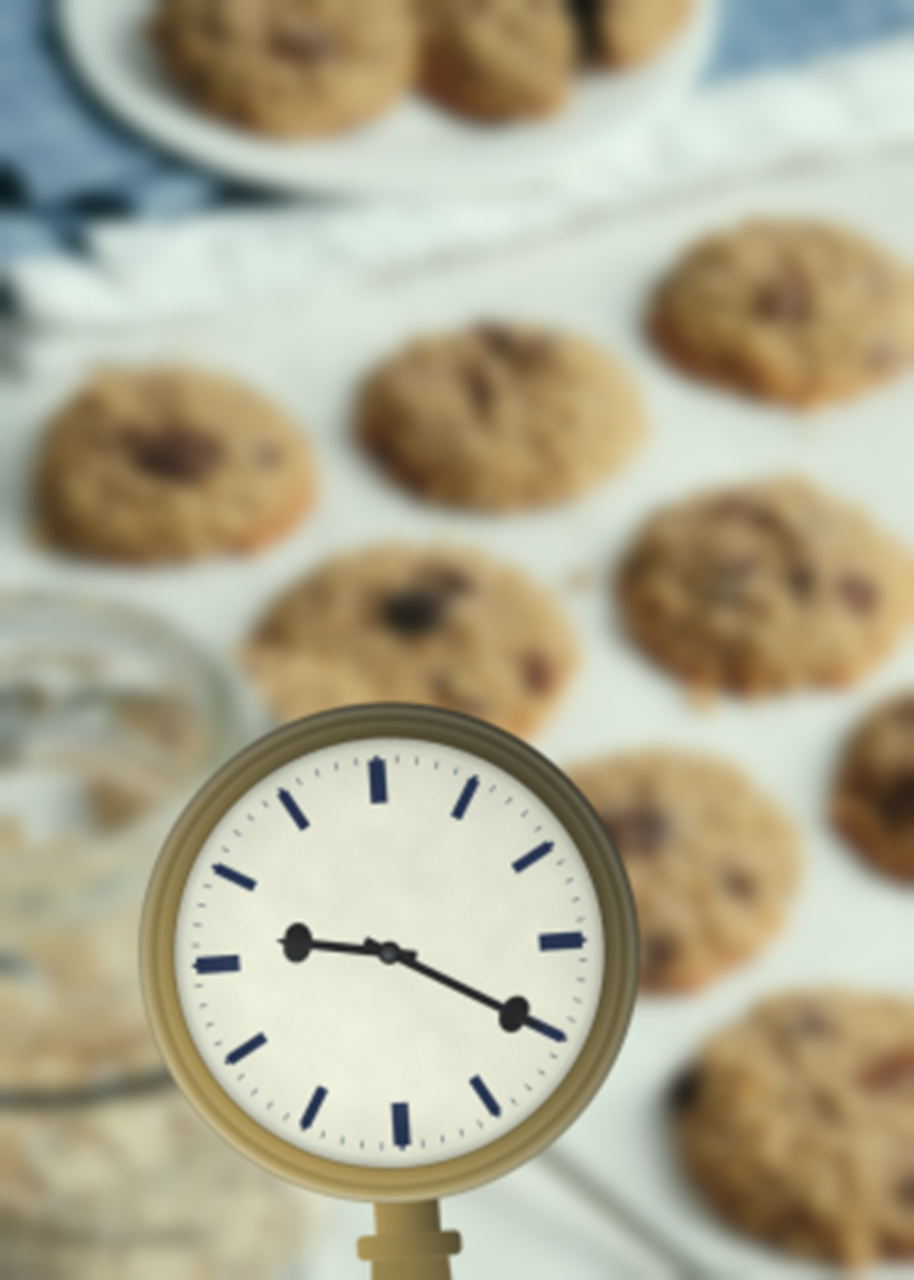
9:20
